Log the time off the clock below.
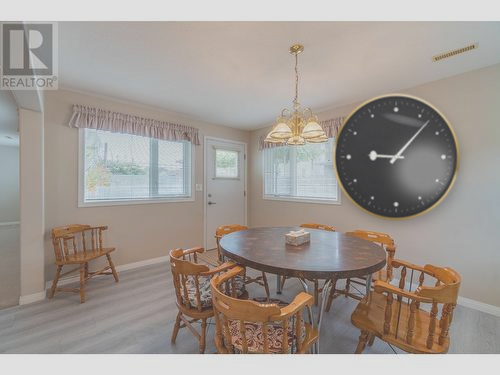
9:07
